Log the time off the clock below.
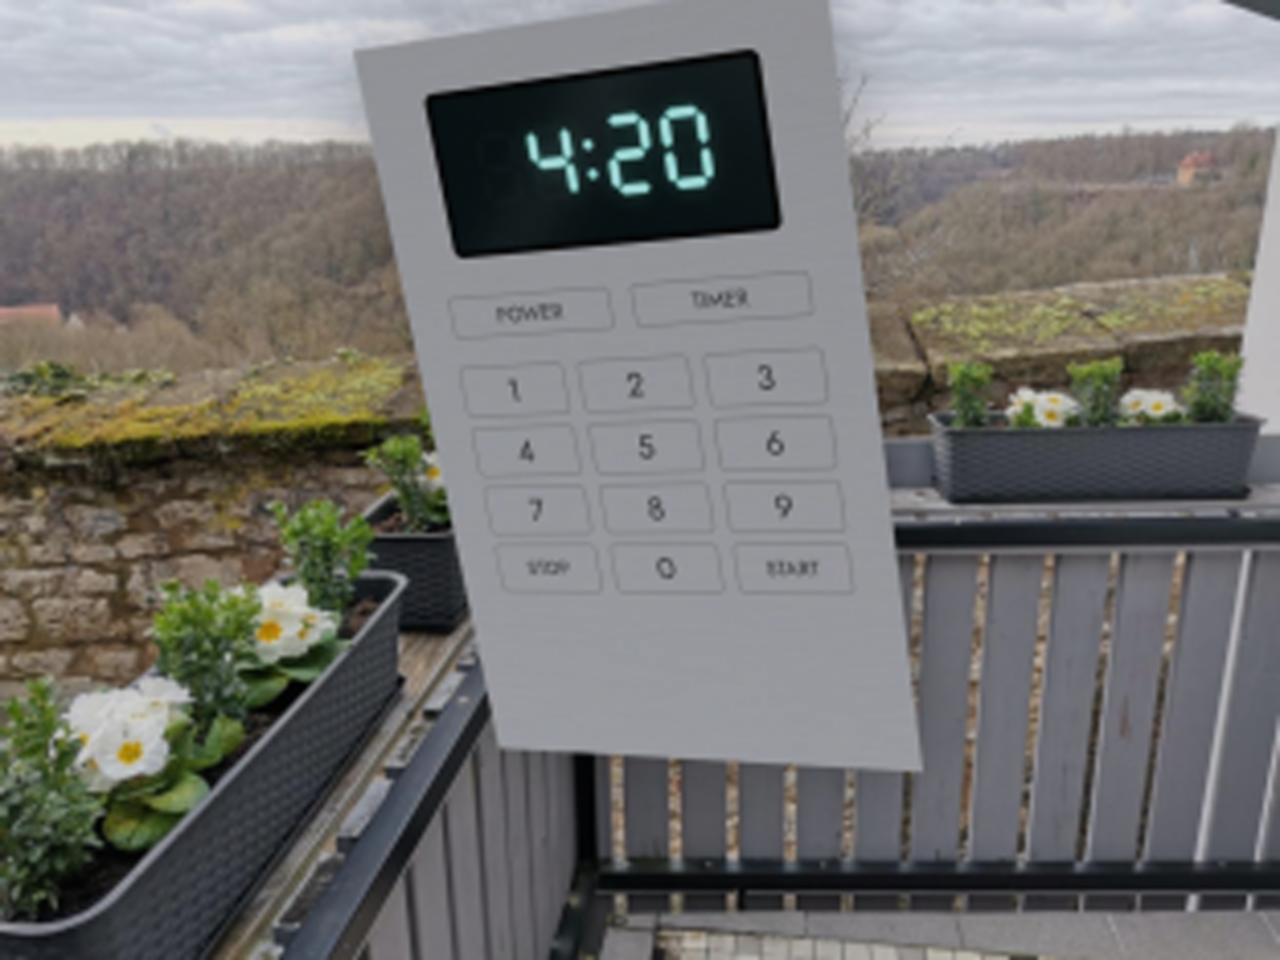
4:20
